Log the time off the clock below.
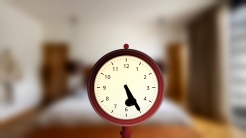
5:25
